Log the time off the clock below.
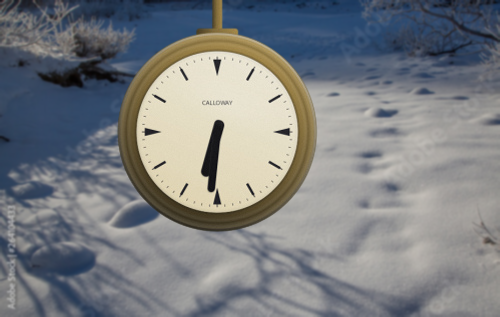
6:31
